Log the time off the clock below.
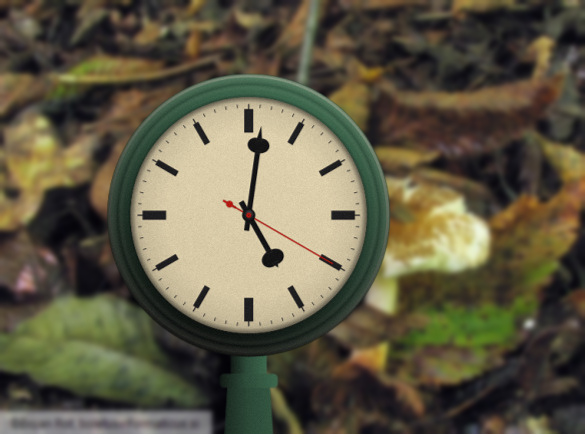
5:01:20
